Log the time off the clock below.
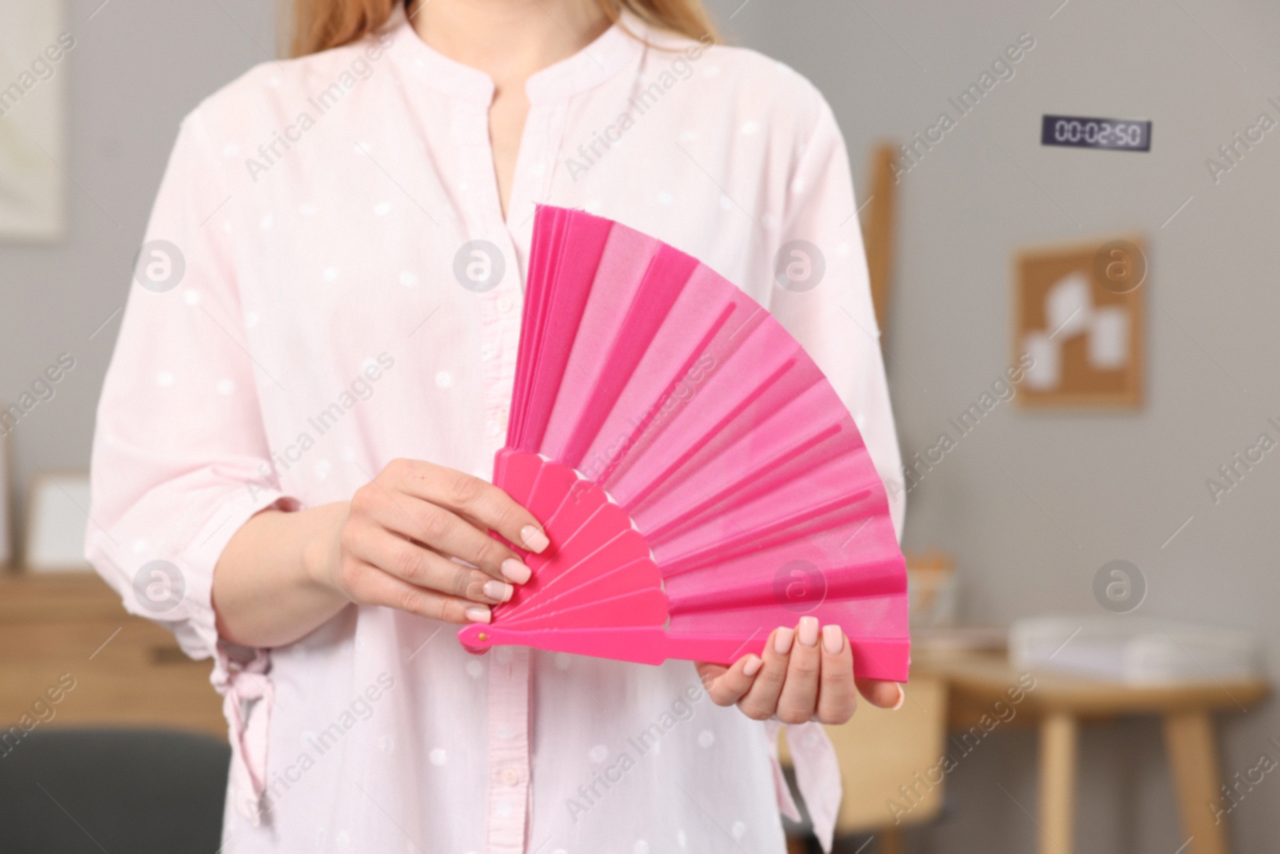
0:02:50
